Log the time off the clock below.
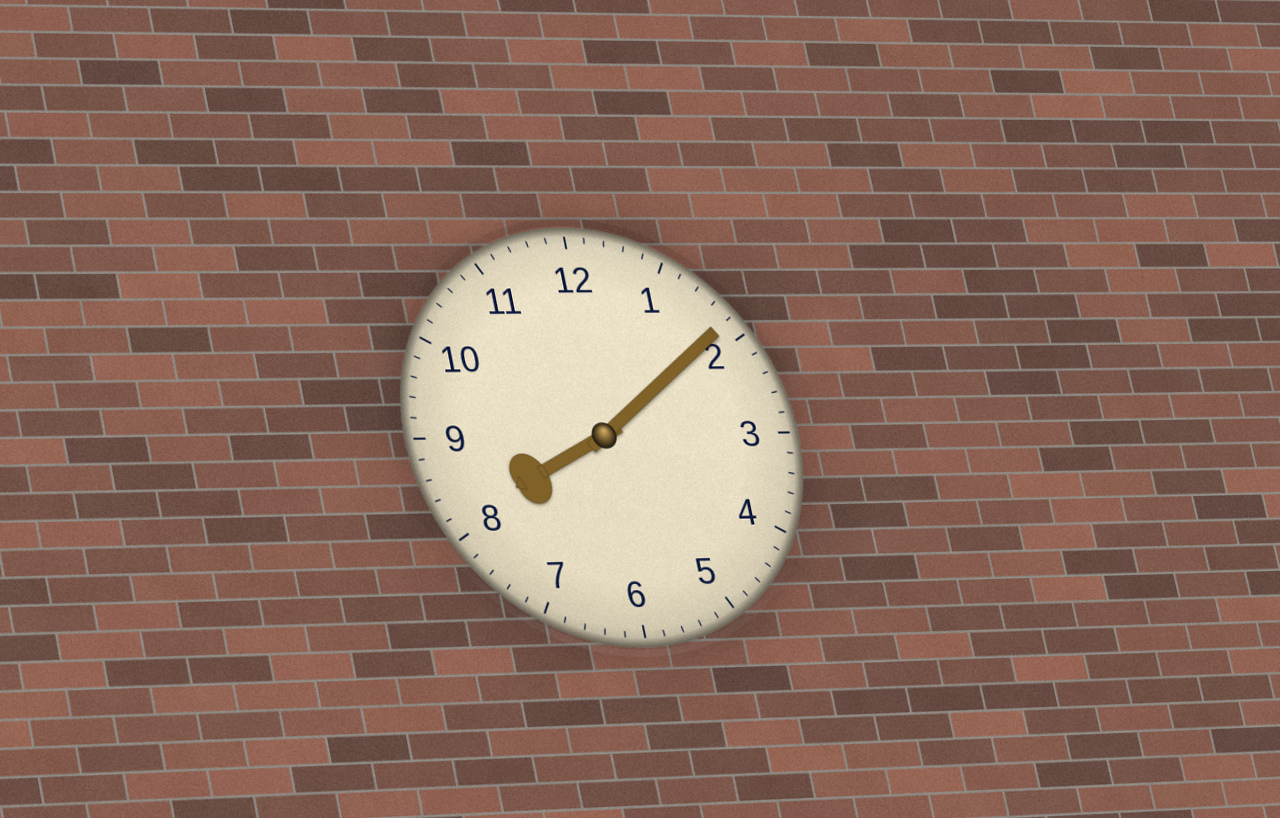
8:09
